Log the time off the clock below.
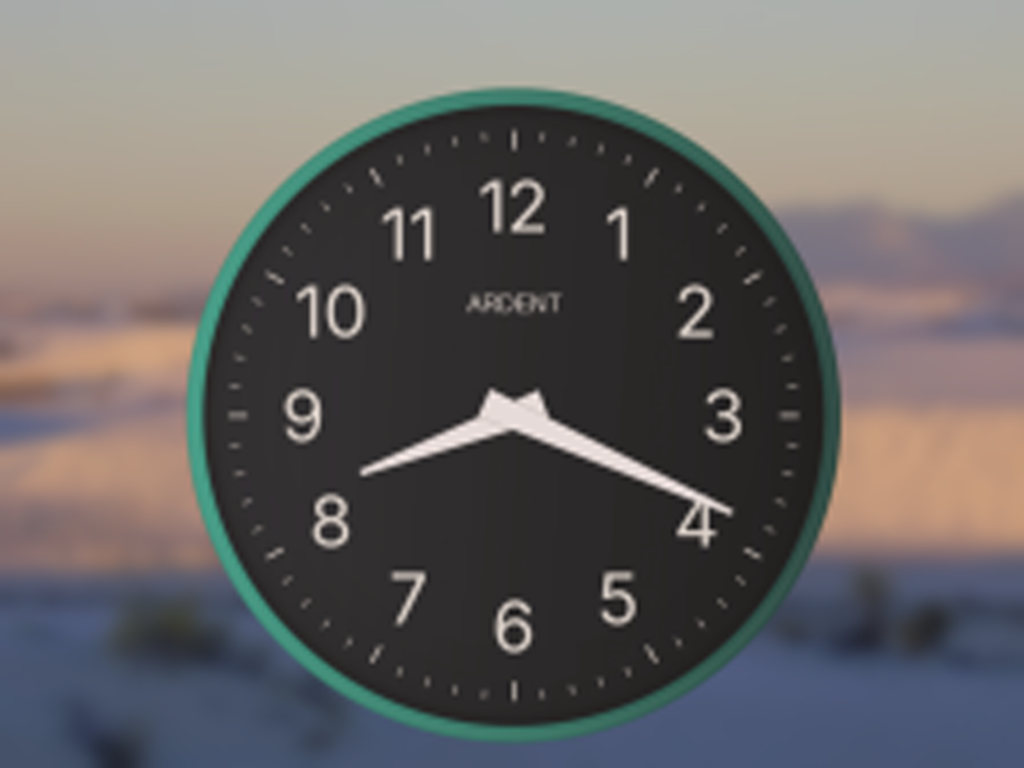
8:19
